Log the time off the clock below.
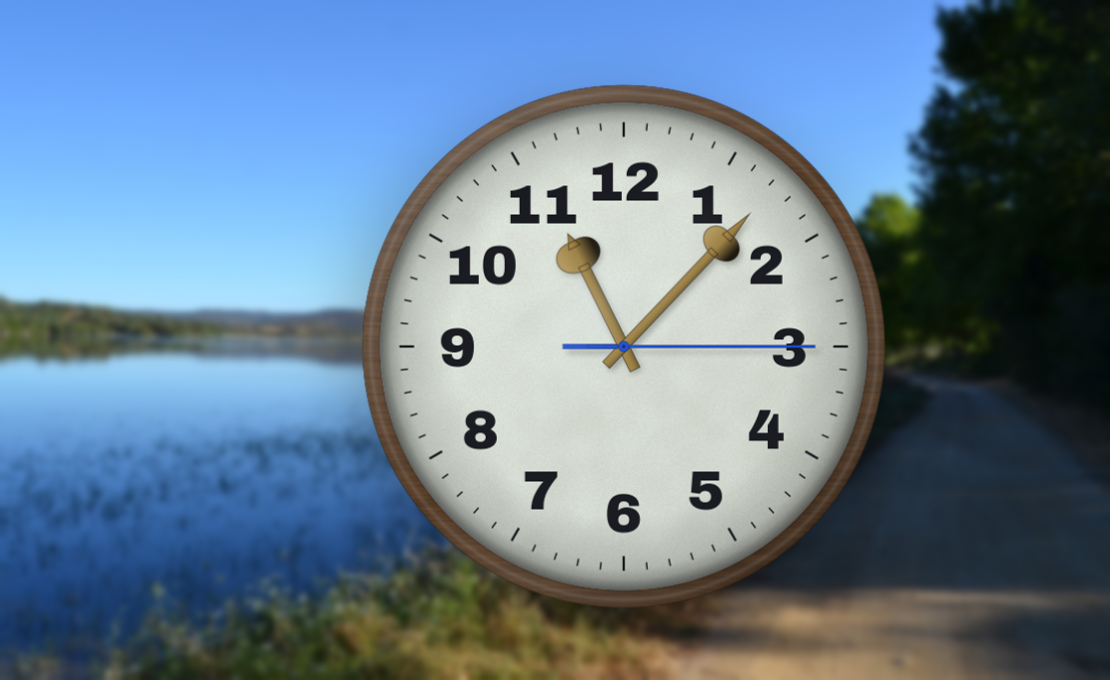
11:07:15
